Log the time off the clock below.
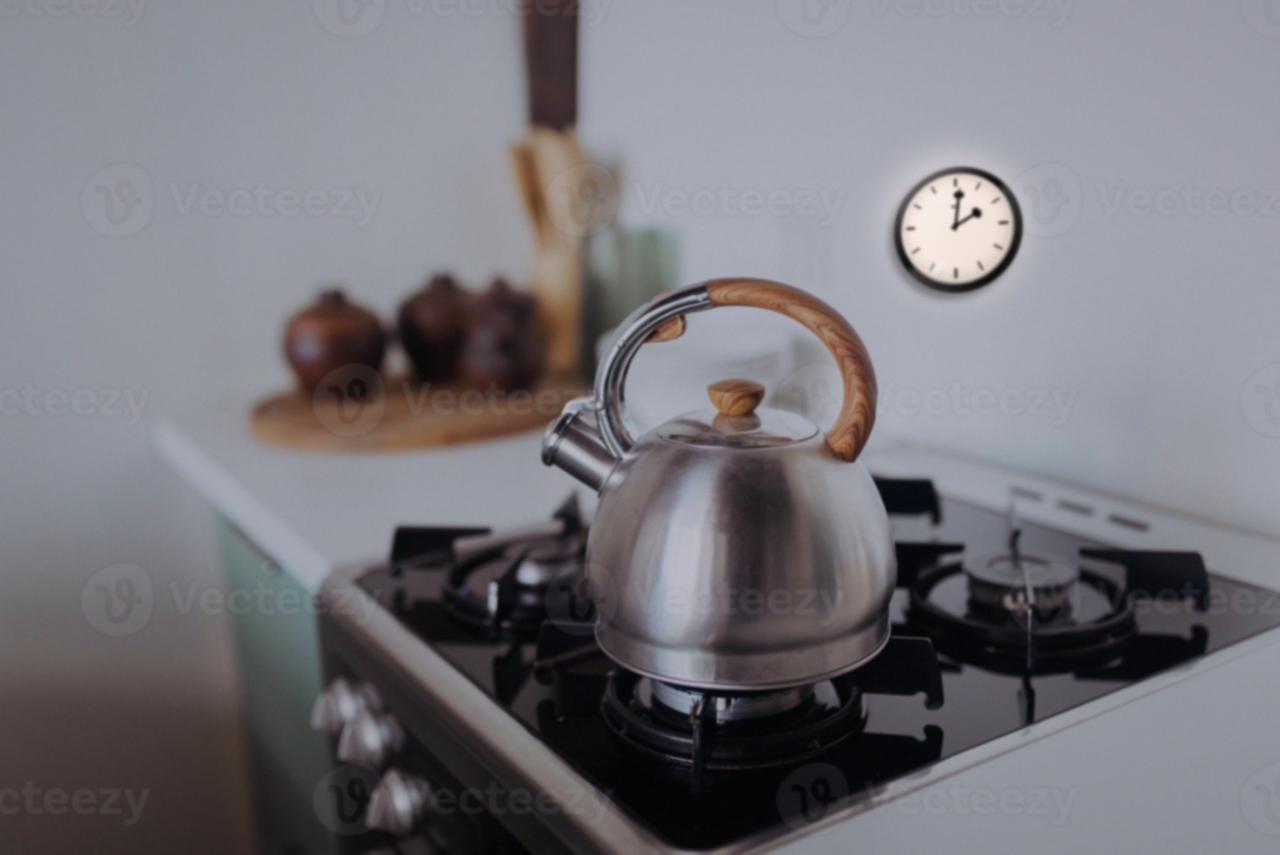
2:01
